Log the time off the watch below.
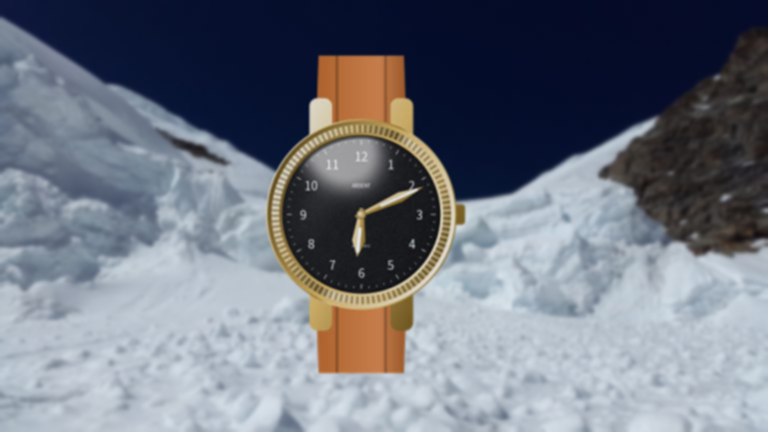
6:11
